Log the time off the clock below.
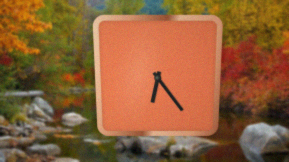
6:24
